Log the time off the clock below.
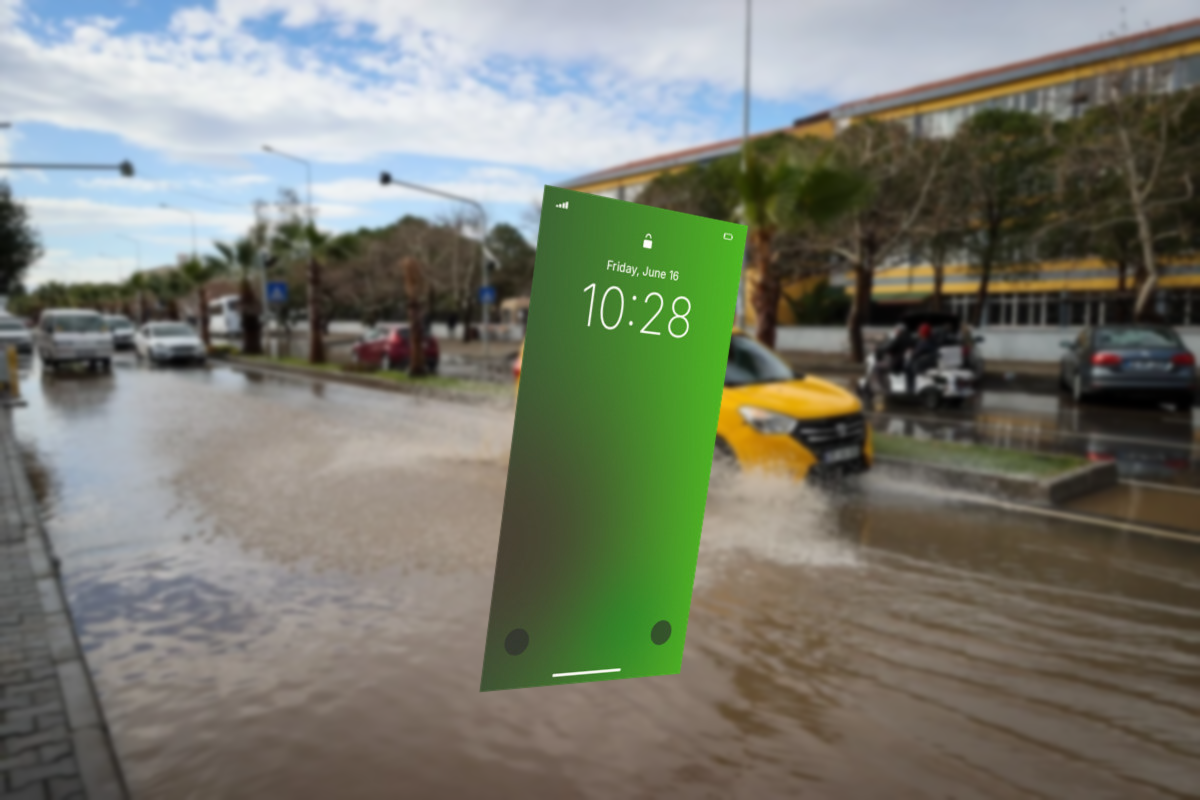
10:28
